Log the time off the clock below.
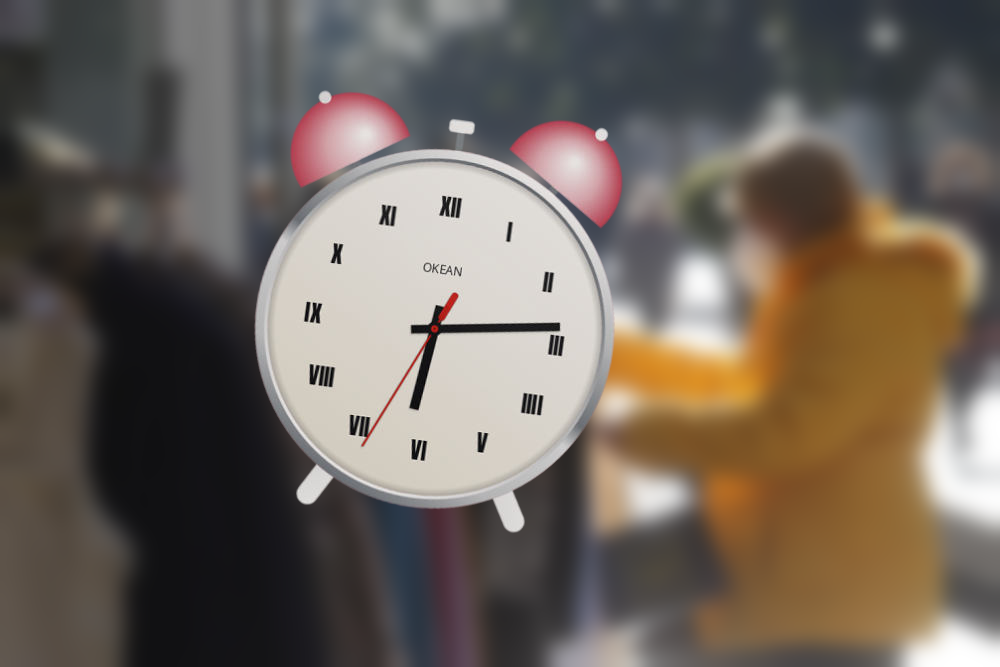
6:13:34
